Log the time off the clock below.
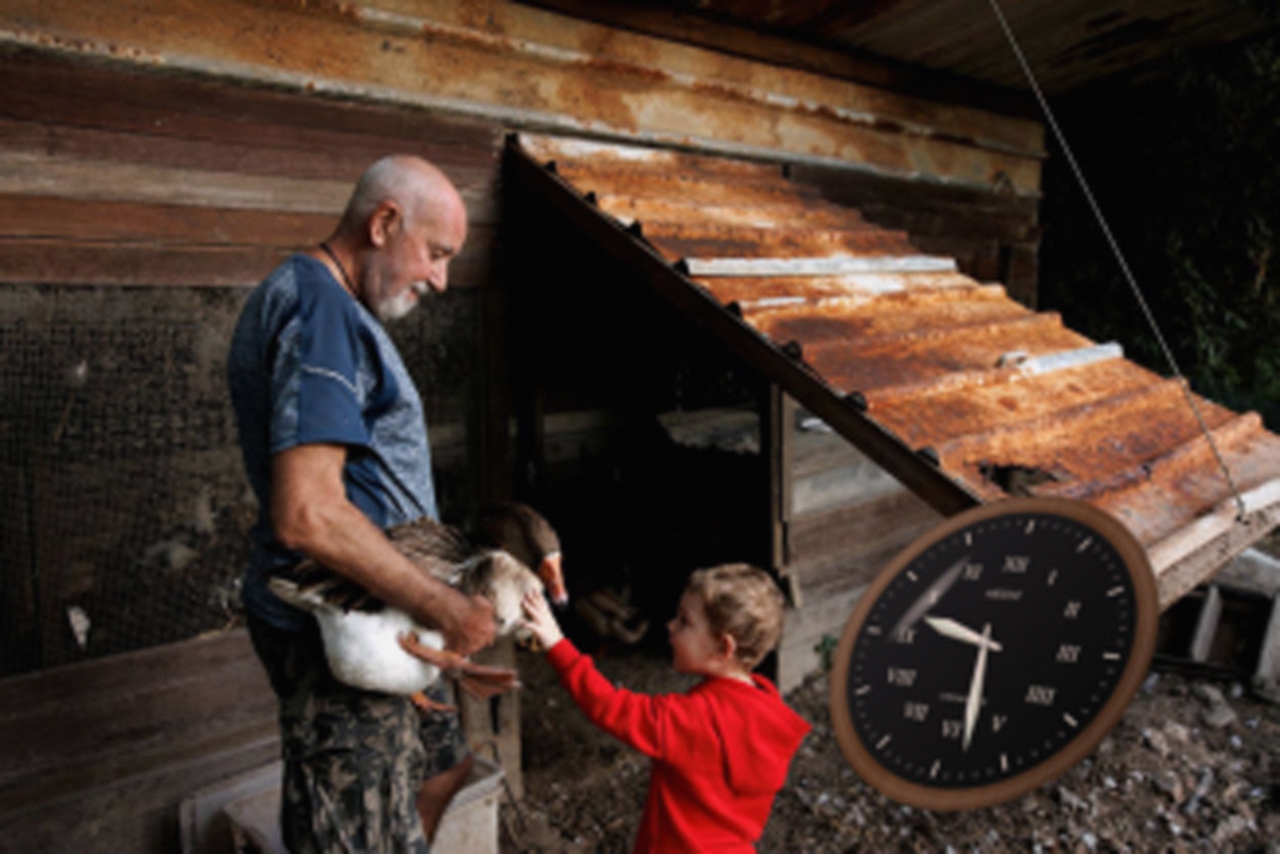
9:28
